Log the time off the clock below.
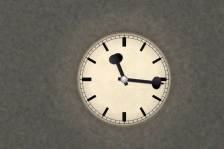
11:16
